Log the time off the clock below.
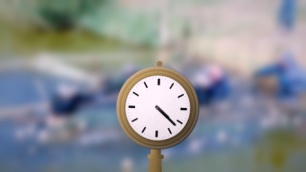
4:22
